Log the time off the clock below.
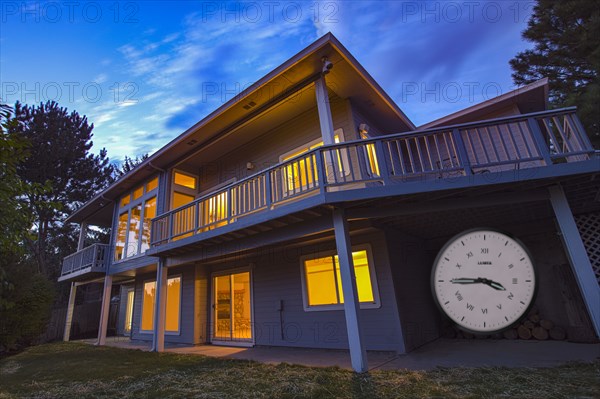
3:45
